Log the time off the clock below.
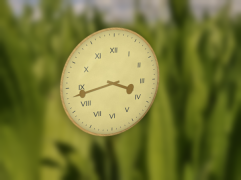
3:43
